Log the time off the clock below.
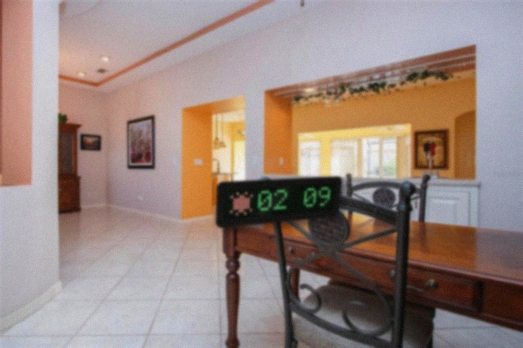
2:09
